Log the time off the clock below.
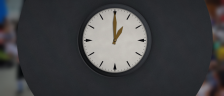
1:00
